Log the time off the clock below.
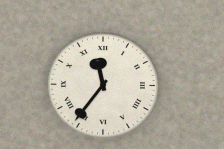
11:36
